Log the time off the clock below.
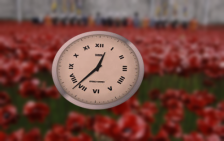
12:37
